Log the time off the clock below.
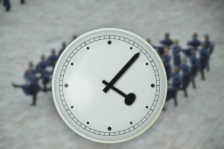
4:07
